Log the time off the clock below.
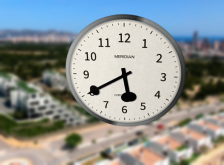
5:40
